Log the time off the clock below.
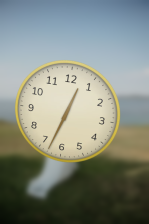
12:33
